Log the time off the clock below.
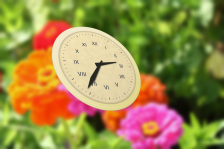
2:36
